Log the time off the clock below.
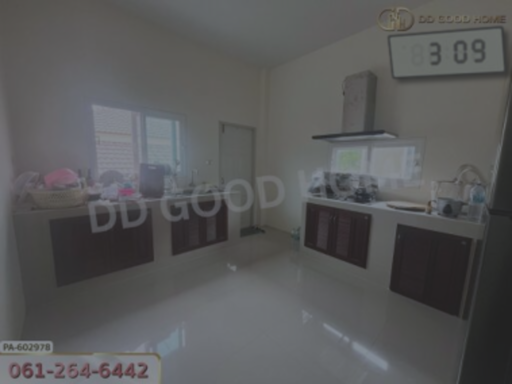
3:09
